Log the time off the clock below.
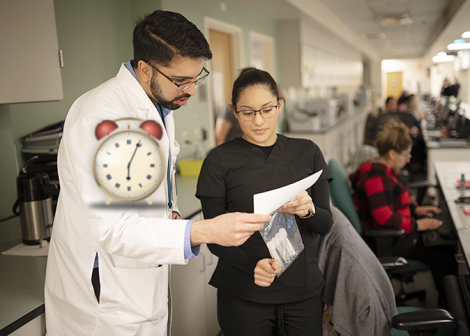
6:04
